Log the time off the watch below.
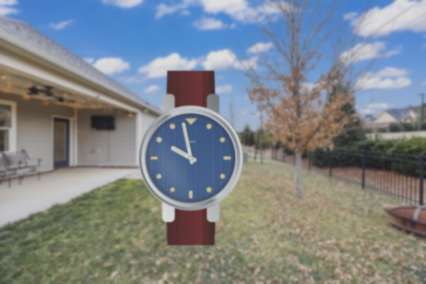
9:58
